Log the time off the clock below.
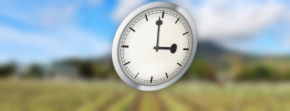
2:59
